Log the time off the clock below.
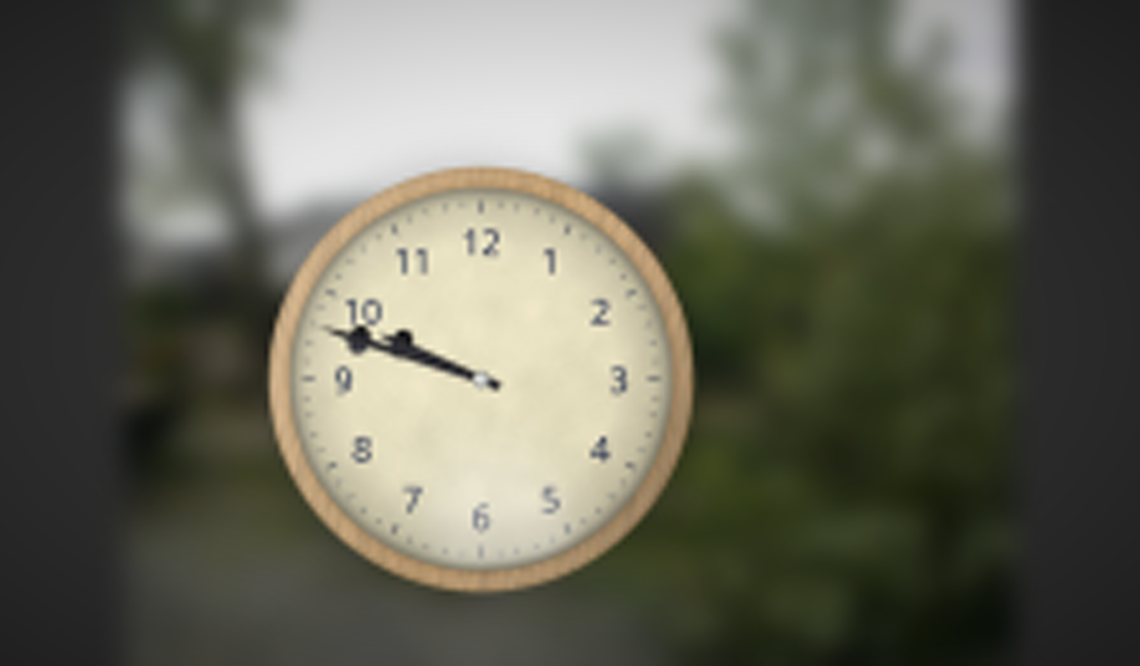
9:48
